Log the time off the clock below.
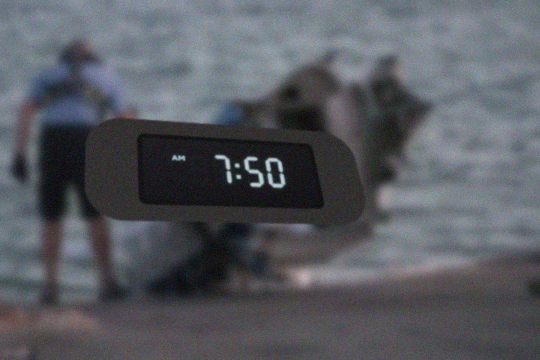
7:50
